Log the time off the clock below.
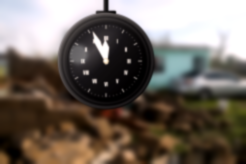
11:56
